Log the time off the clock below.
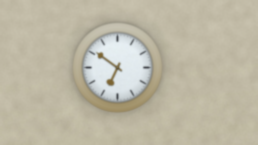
6:51
